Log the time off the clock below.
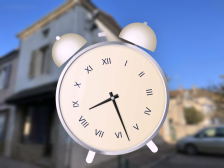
8:28
